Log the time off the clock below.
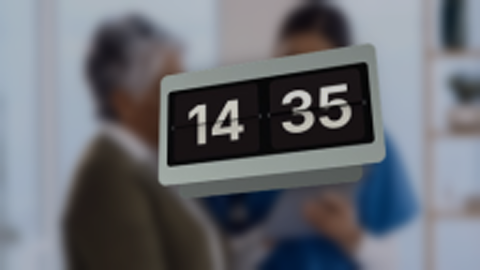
14:35
